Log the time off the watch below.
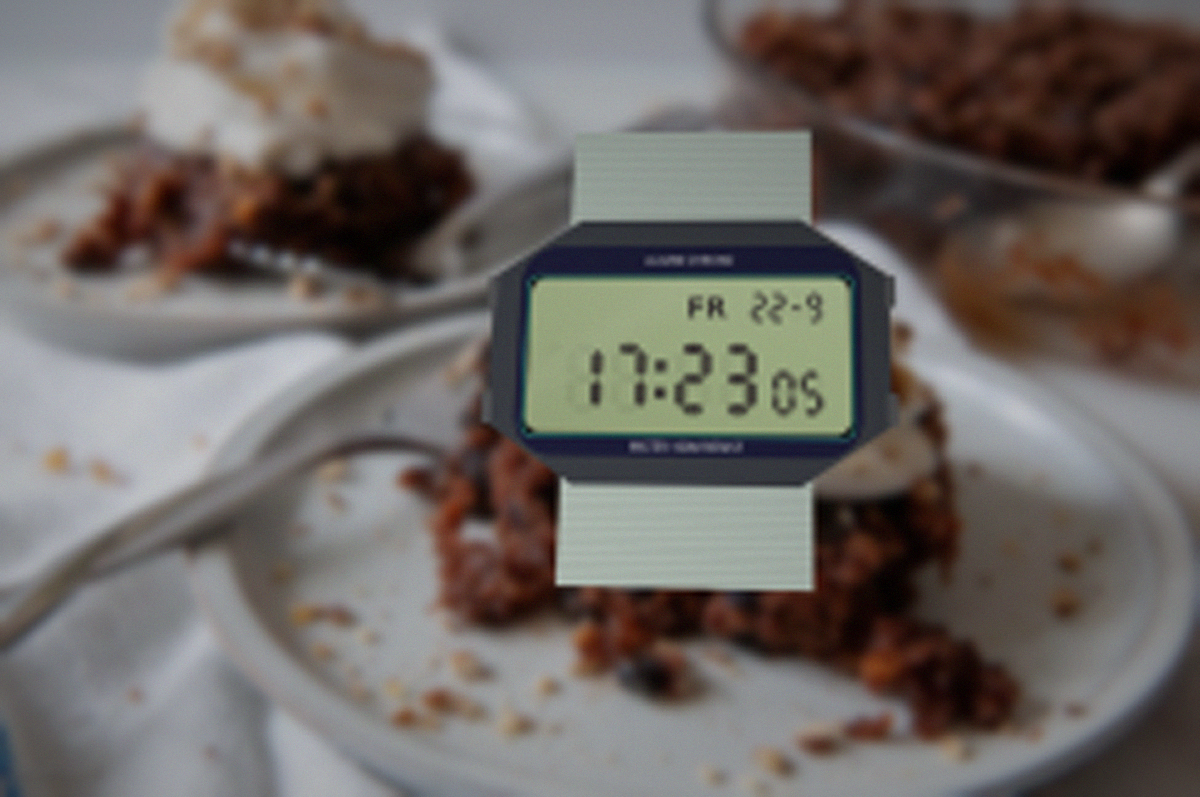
17:23:05
